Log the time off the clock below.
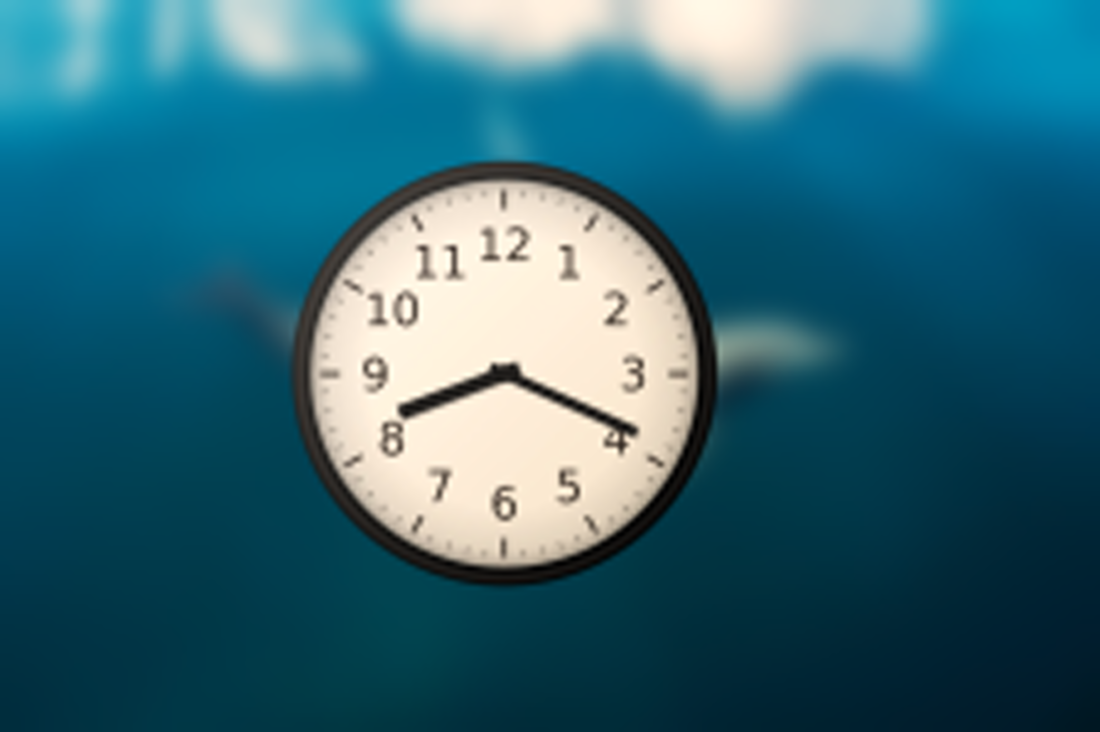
8:19
